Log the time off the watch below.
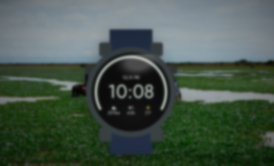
10:08
